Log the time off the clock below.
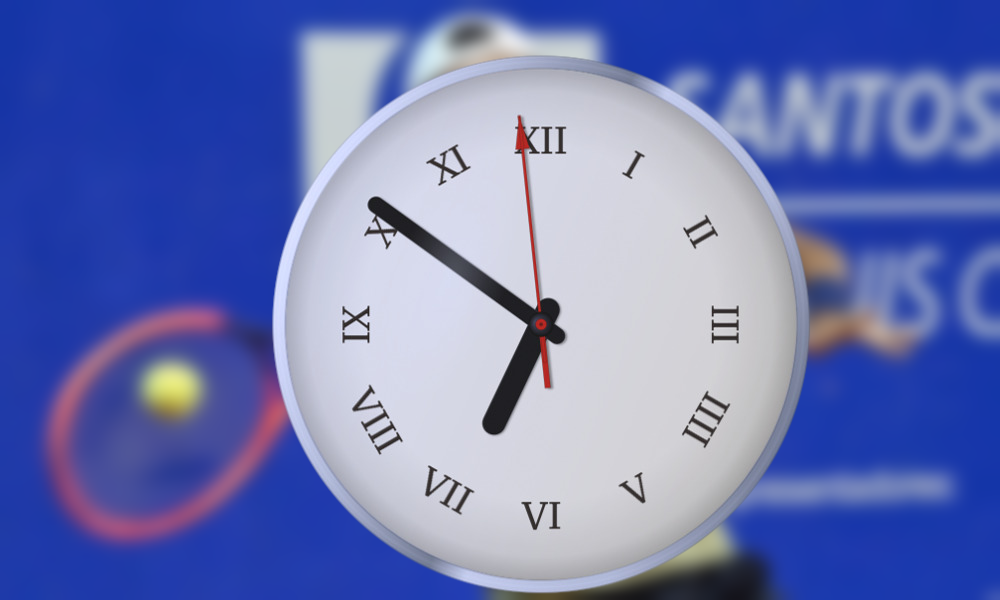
6:50:59
